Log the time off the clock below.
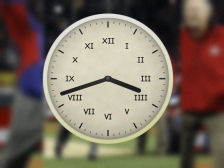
3:42
